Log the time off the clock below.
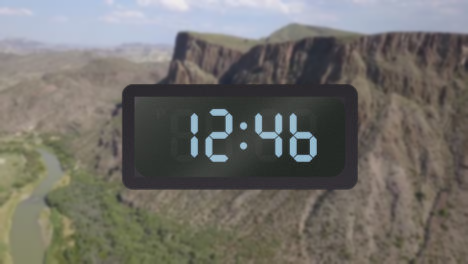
12:46
